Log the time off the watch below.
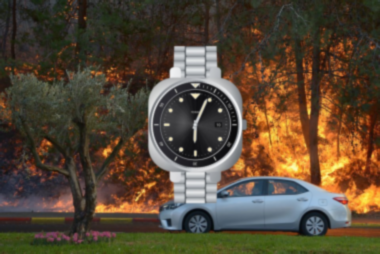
6:04
